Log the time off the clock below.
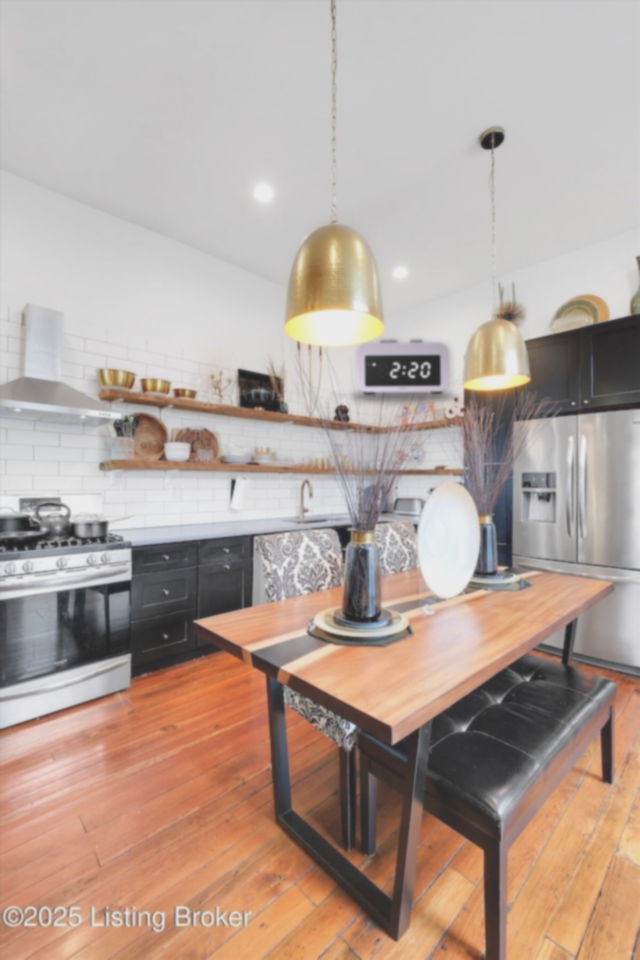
2:20
